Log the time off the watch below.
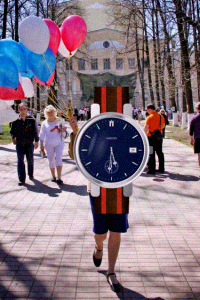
5:31
